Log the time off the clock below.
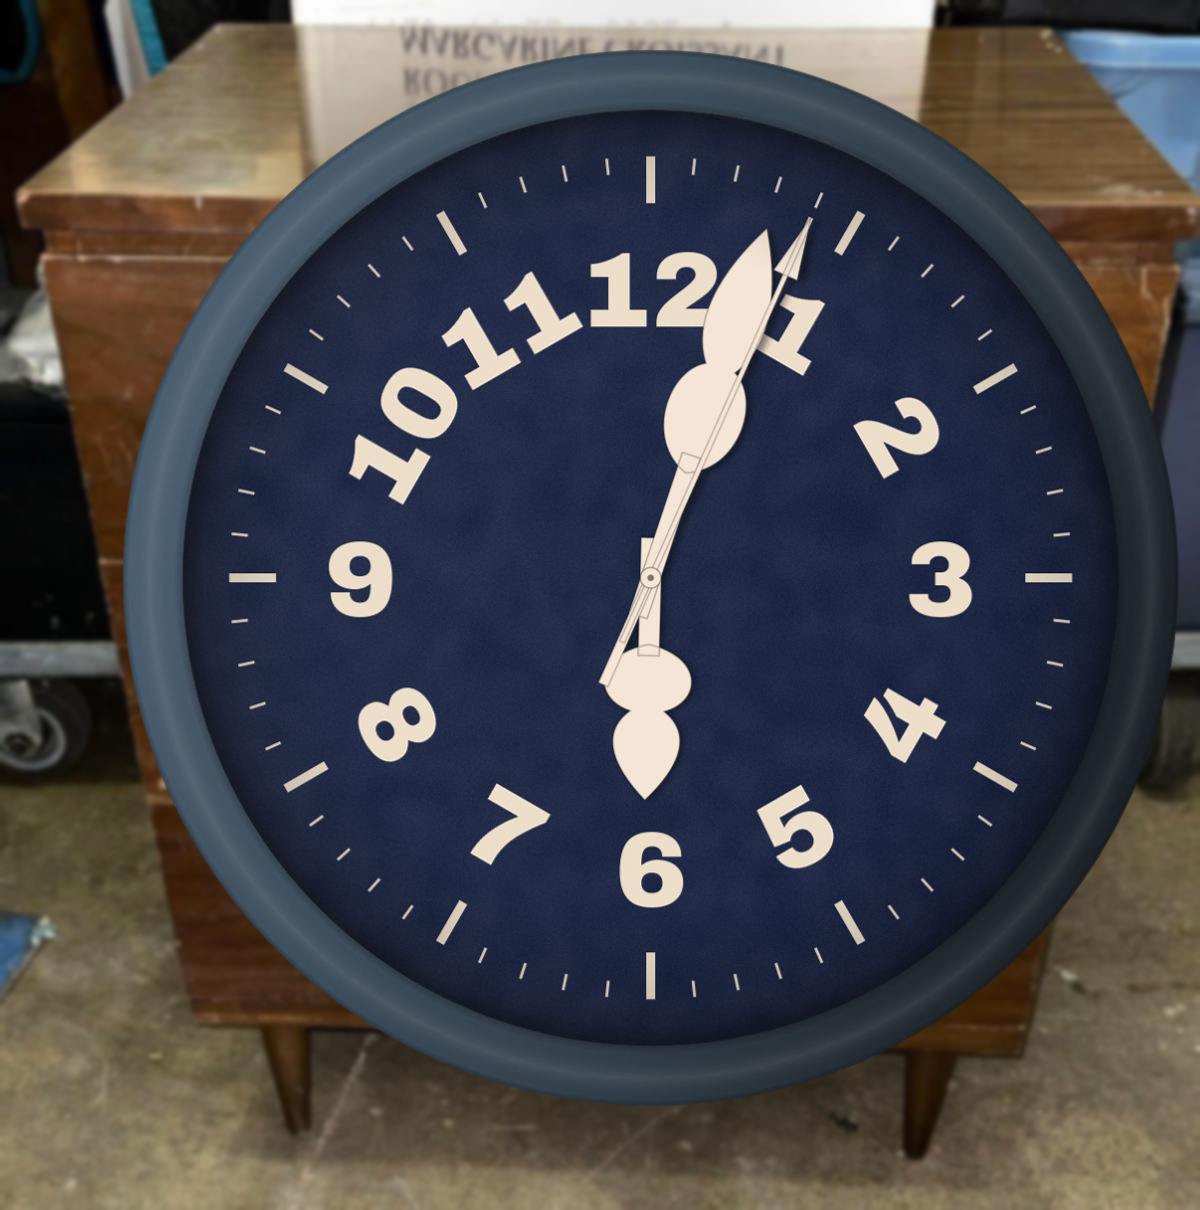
6:03:04
